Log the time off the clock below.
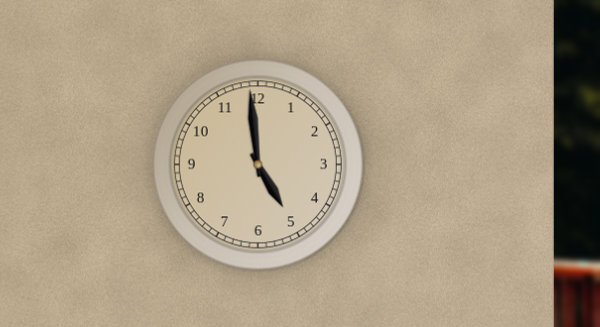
4:59
